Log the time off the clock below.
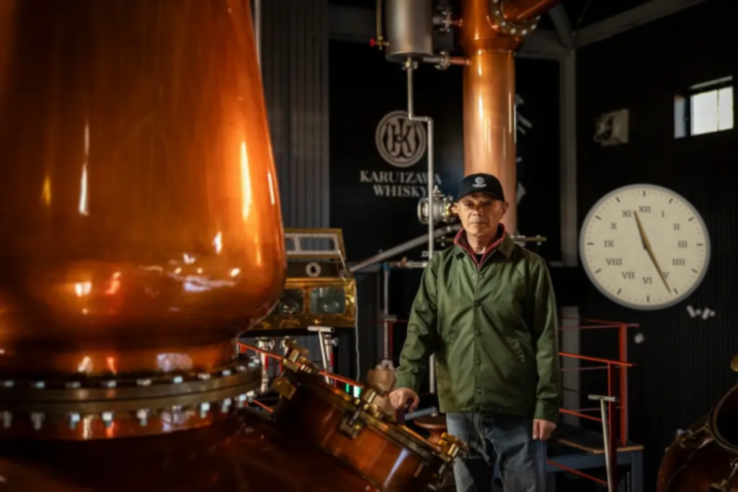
11:26
